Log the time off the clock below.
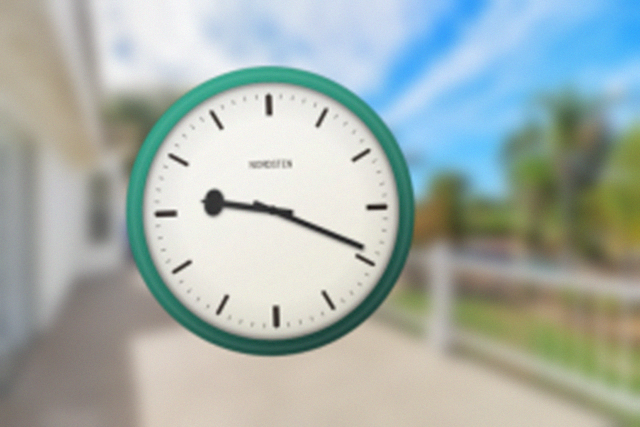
9:19
